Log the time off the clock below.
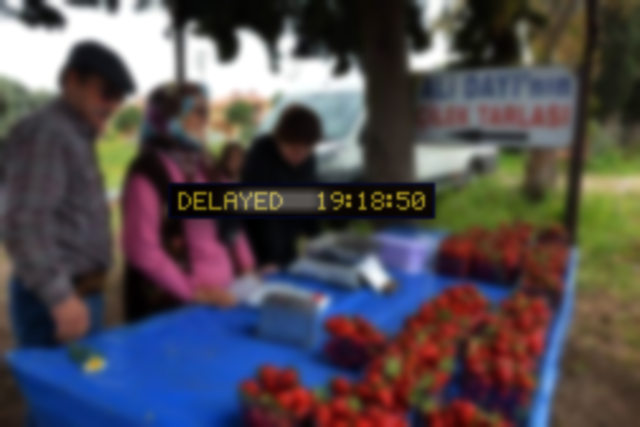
19:18:50
